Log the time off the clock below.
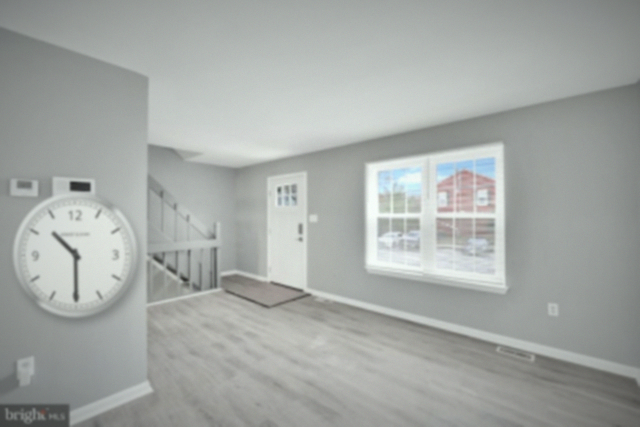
10:30
